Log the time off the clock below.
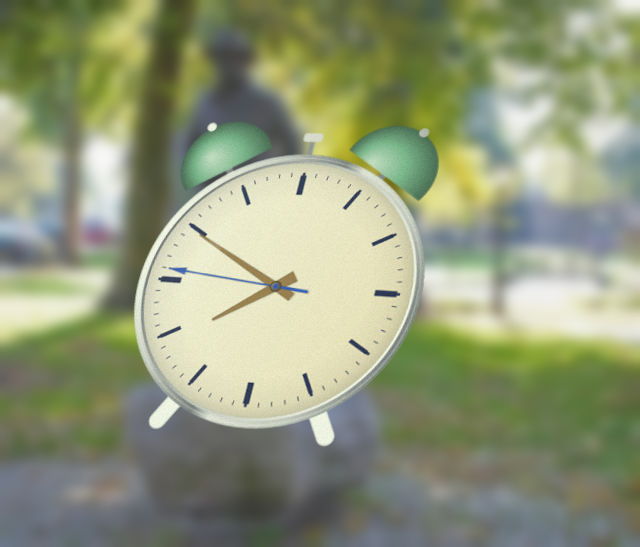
7:49:46
